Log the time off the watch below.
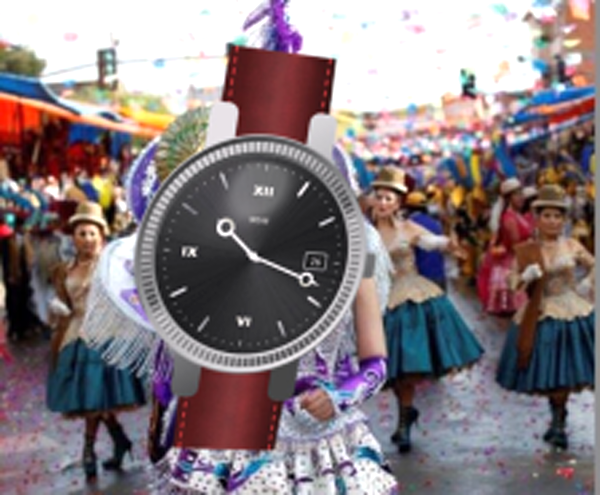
10:18
